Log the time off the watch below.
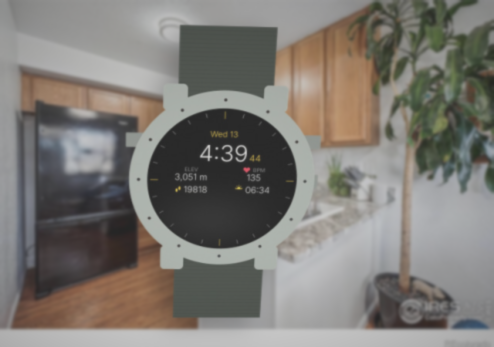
4:39
